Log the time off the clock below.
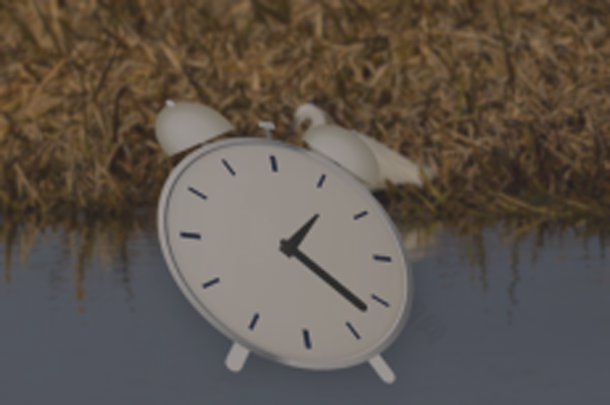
1:22
